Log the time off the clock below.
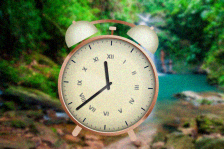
11:38
